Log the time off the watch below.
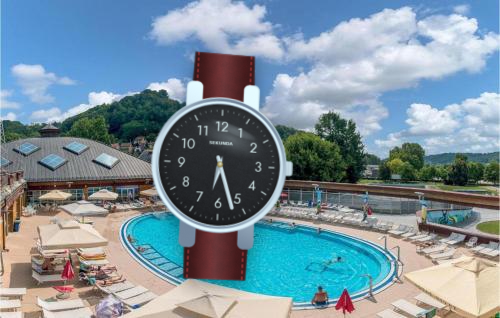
6:27
